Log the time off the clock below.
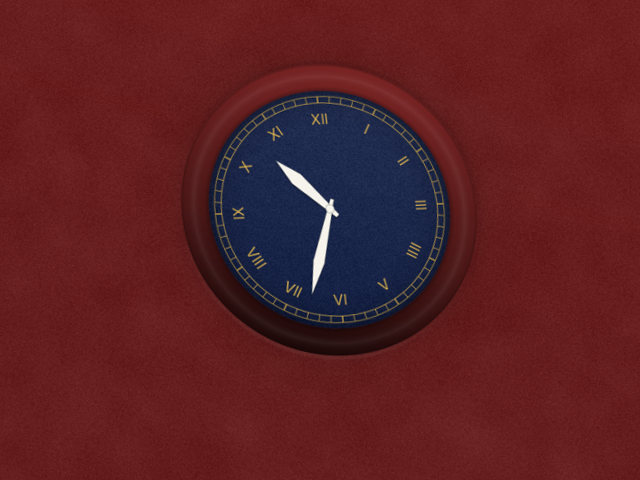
10:33
